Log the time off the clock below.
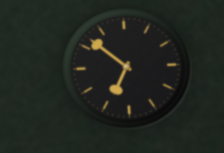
6:52
